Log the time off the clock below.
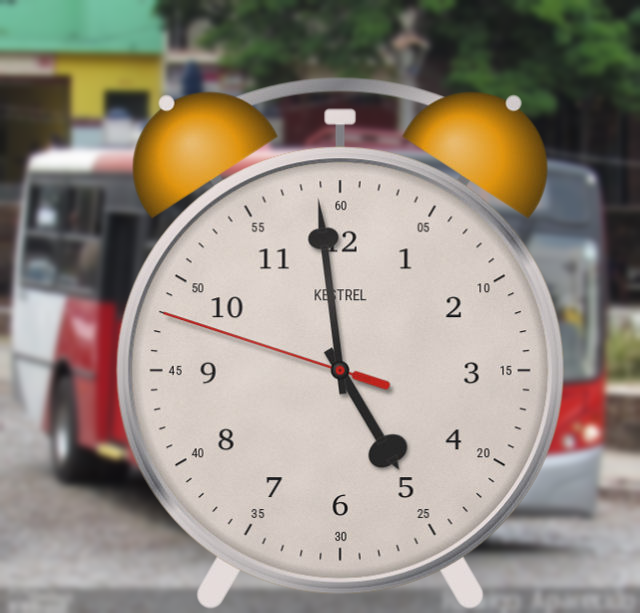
4:58:48
